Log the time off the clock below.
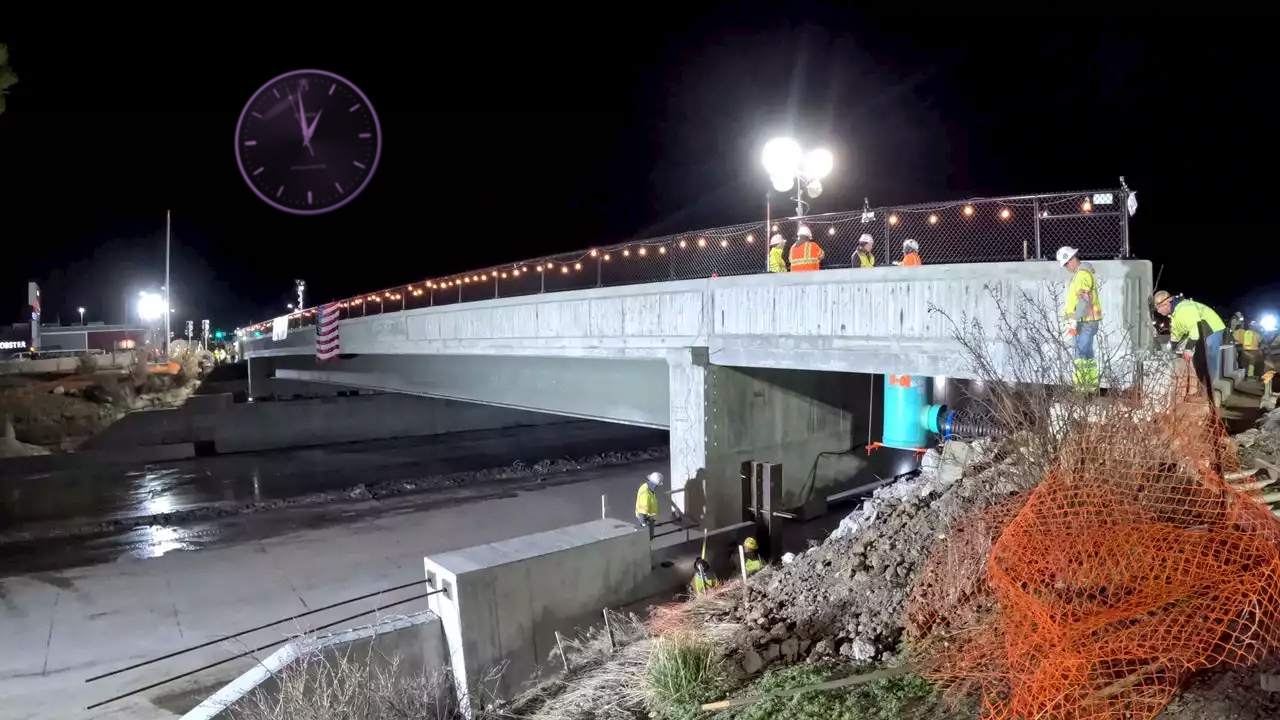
12:58:57
